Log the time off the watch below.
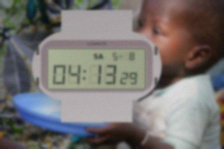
4:13:29
